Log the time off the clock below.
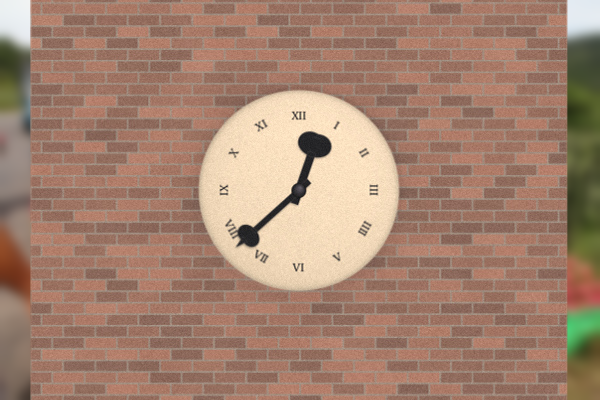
12:38
